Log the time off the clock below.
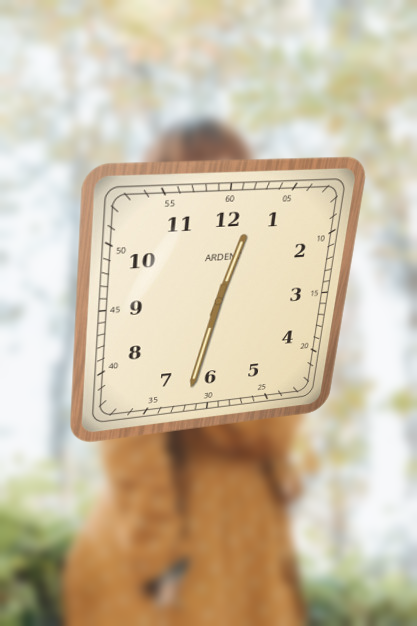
12:32
